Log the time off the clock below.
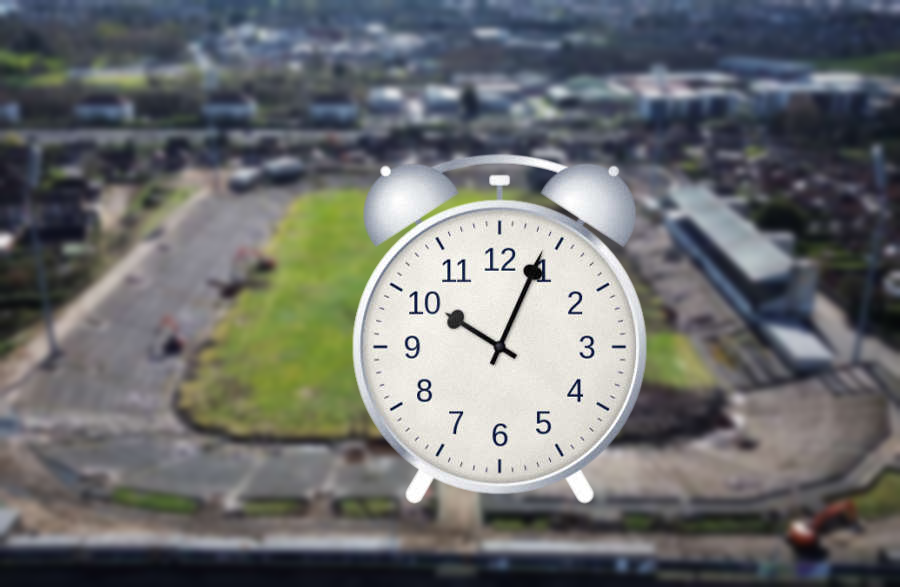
10:04
